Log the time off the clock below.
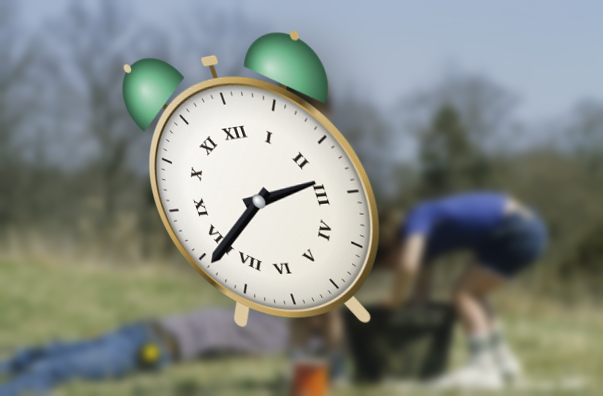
2:39
